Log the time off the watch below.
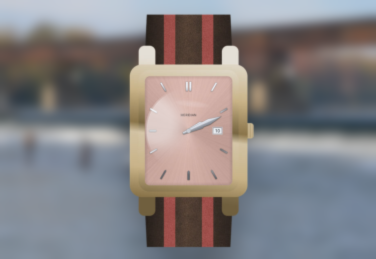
2:11
